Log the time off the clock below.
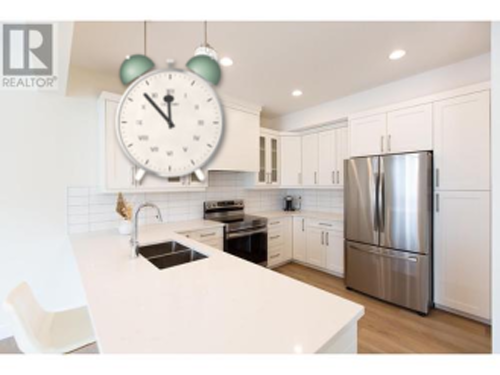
11:53
